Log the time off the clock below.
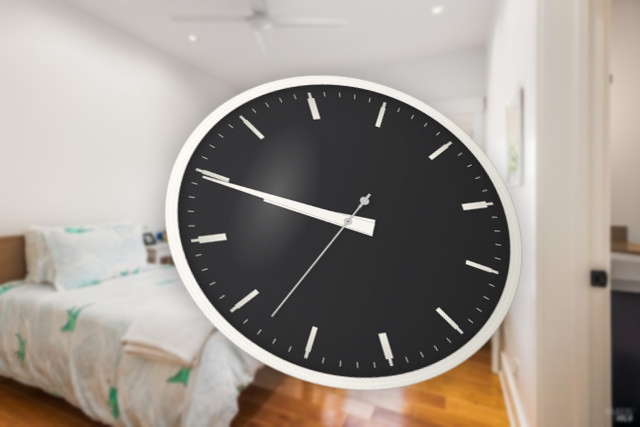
9:49:38
